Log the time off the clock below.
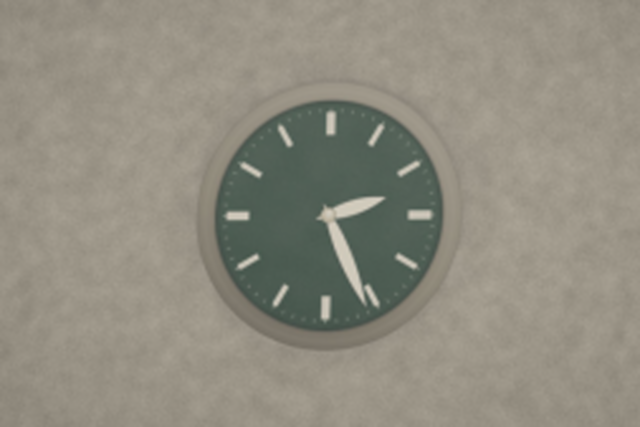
2:26
